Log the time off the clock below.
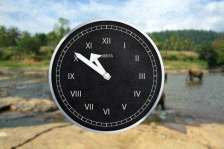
10:51
